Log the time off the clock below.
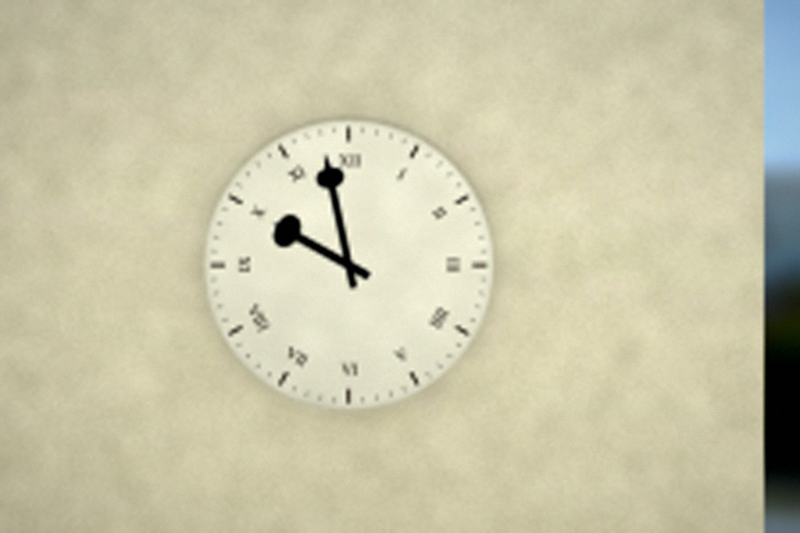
9:58
